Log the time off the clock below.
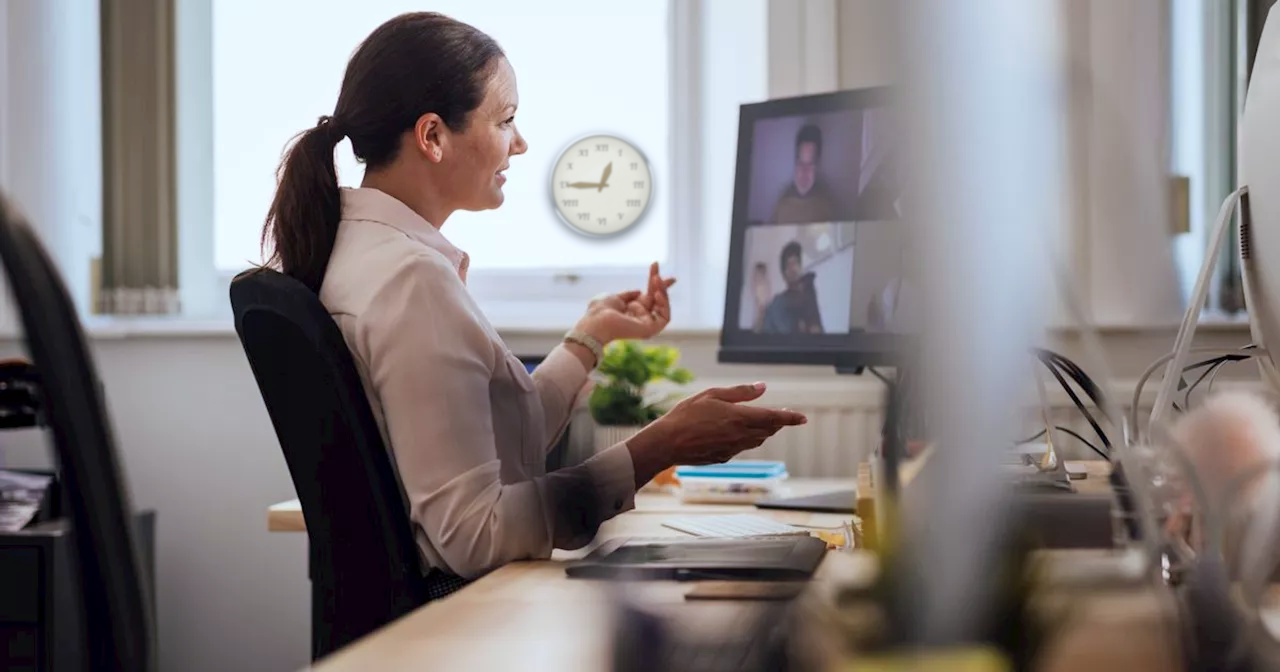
12:45
